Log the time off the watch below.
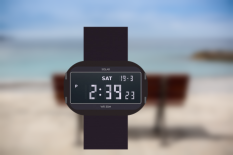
2:39:23
